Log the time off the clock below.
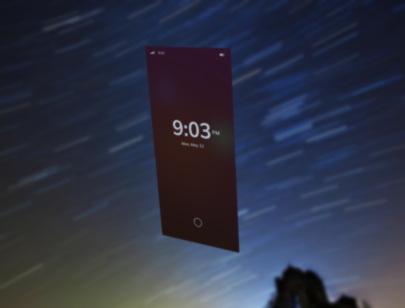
9:03
